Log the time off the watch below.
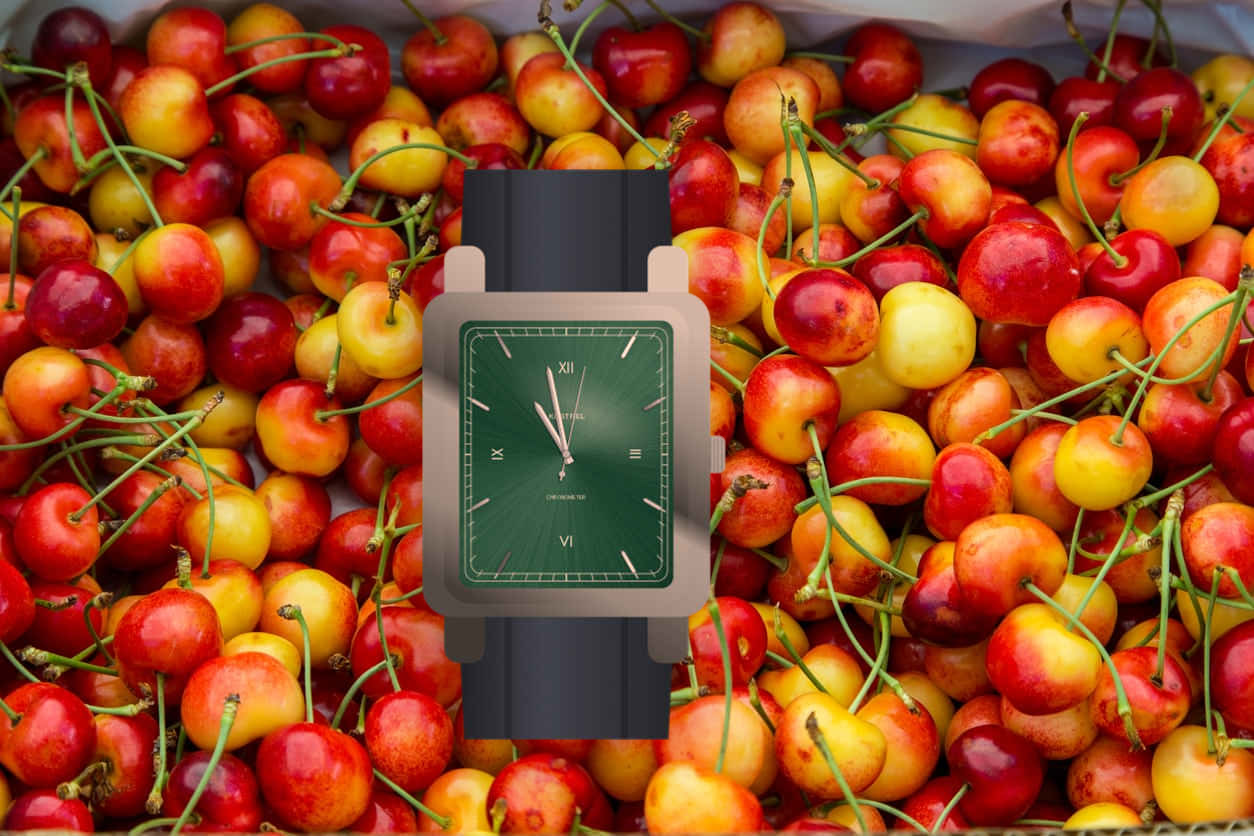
10:58:02
